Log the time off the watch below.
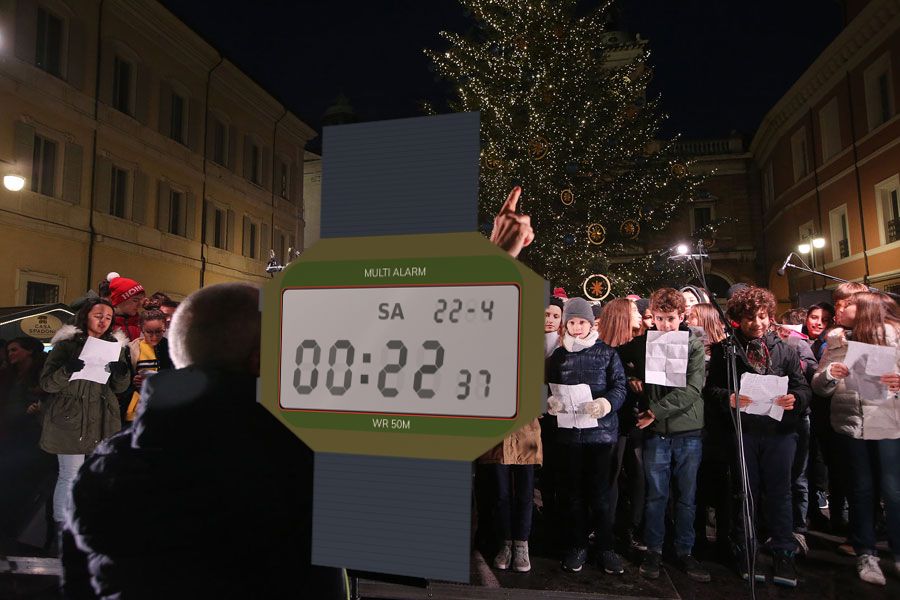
0:22:37
